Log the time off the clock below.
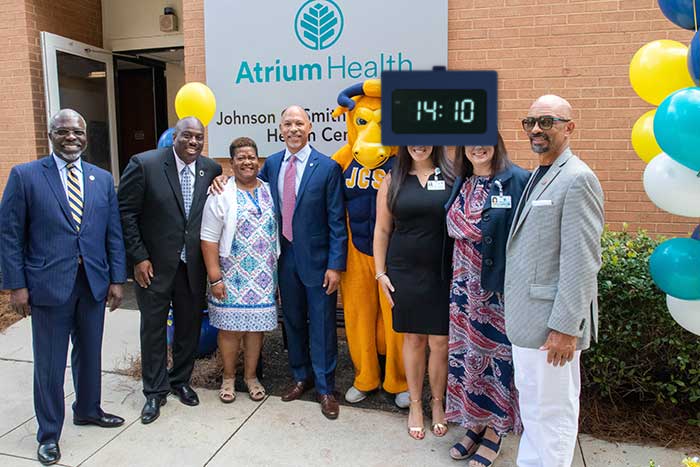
14:10
